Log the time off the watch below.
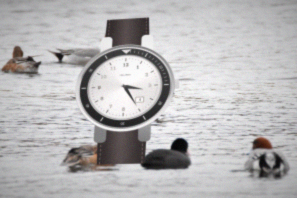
3:25
